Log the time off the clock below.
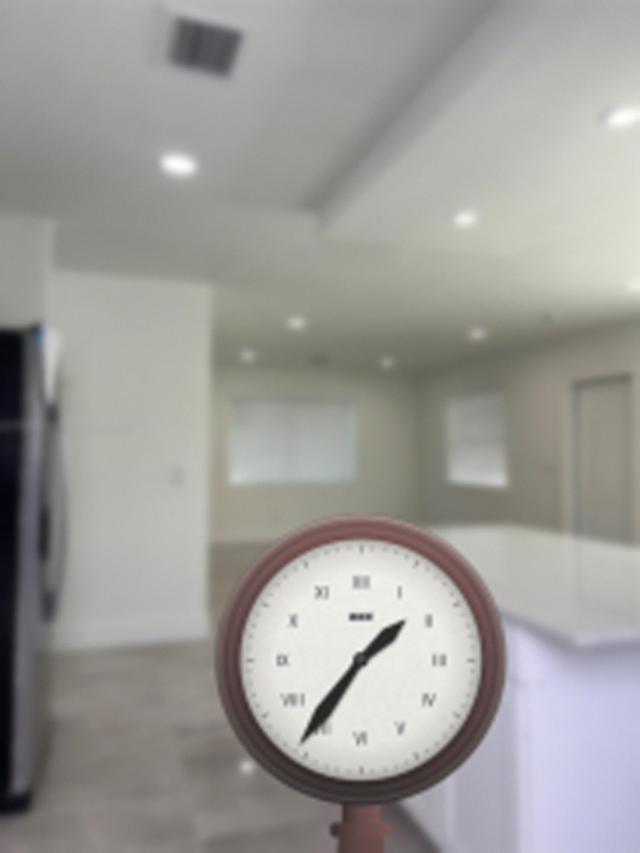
1:36
